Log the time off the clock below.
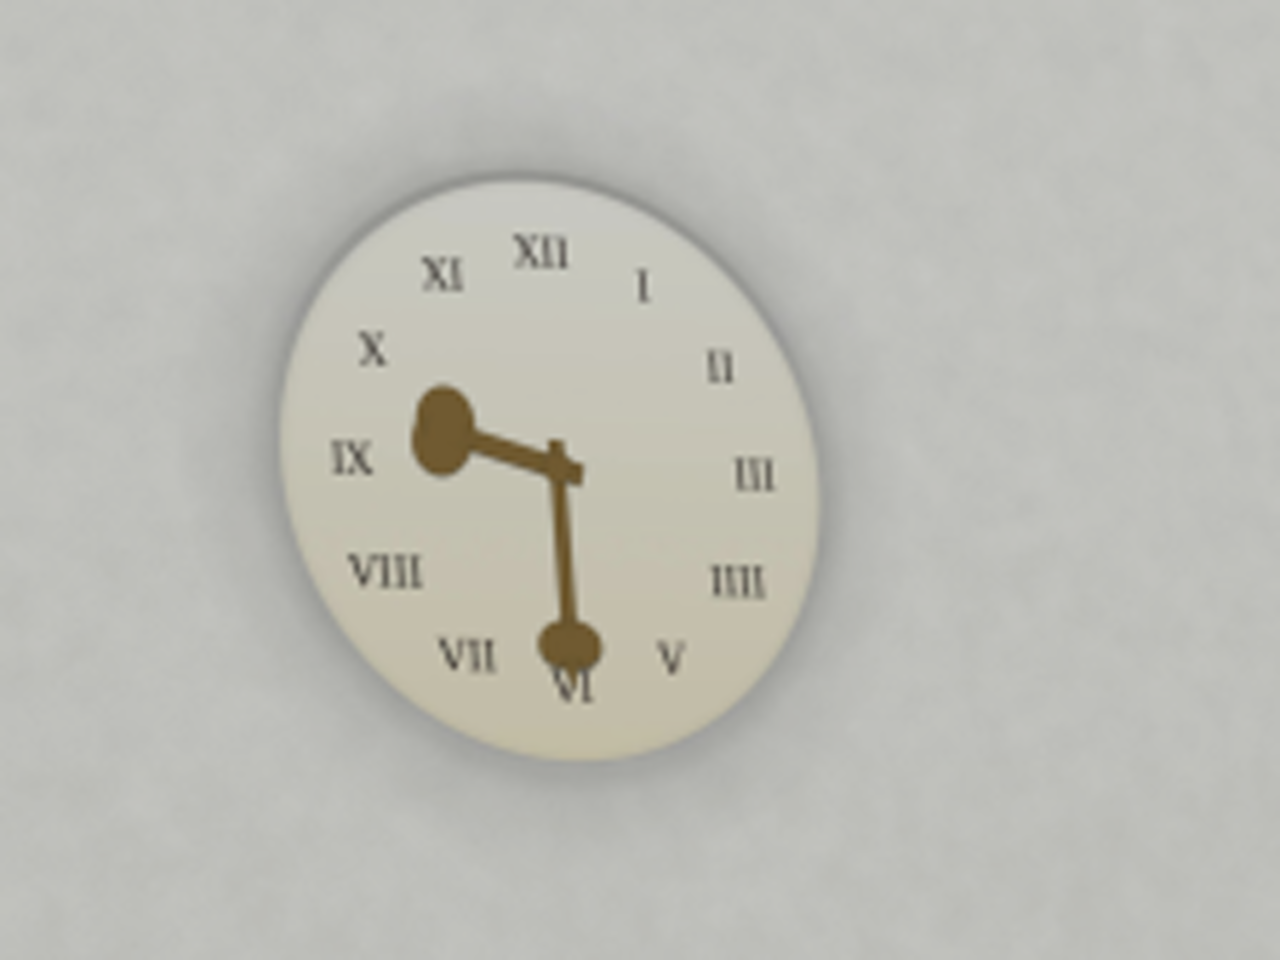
9:30
